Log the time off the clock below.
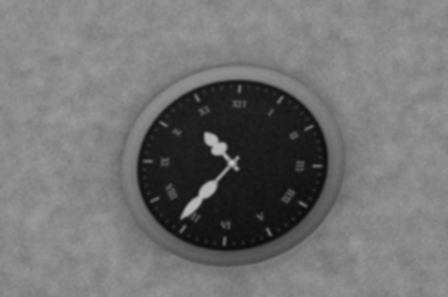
10:36
